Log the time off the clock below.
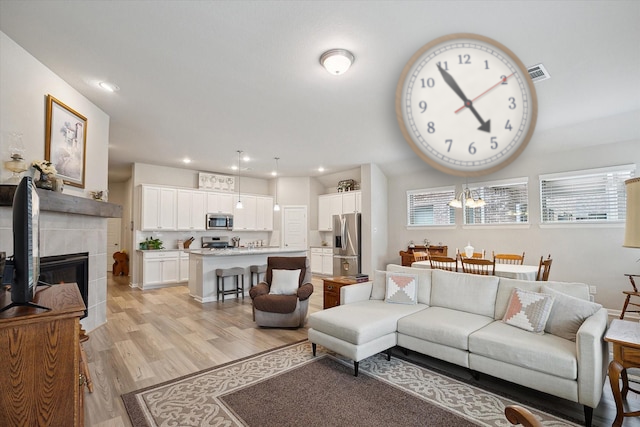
4:54:10
